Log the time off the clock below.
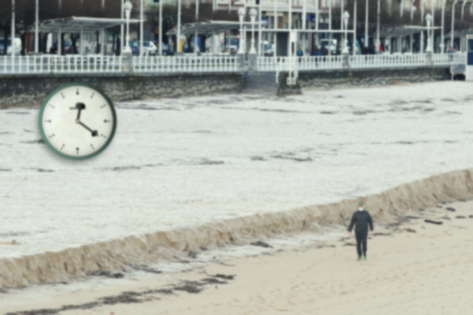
12:21
